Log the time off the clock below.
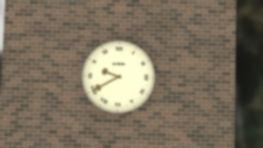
9:40
